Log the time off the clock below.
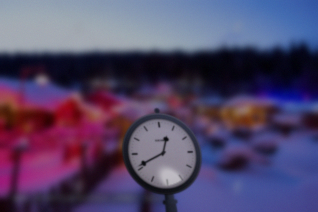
12:41
